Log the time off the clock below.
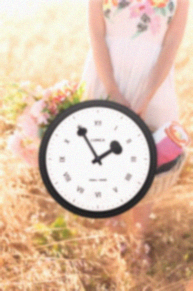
1:55
